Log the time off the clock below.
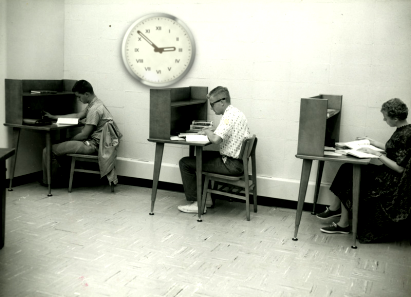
2:52
